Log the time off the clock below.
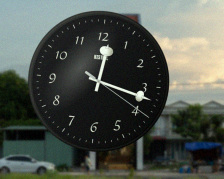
12:17:20
